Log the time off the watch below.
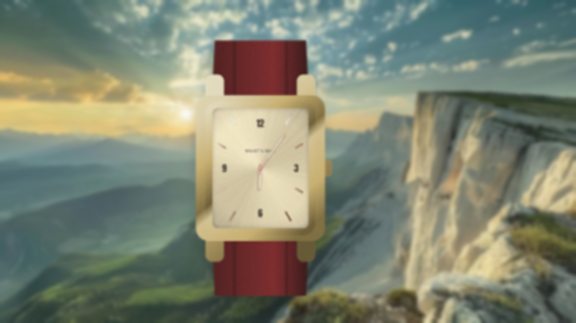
6:06
